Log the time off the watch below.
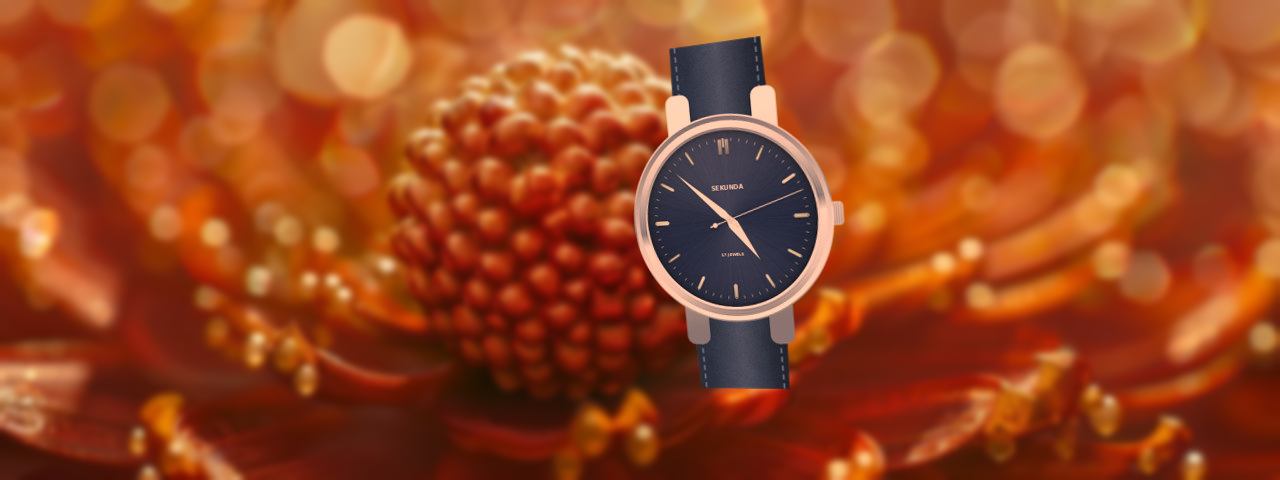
4:52:12
